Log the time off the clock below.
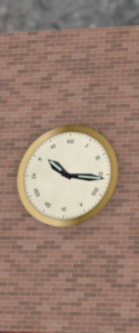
10:16
